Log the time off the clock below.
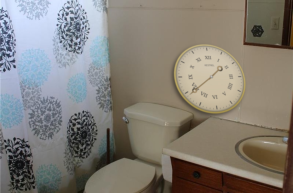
1:39
